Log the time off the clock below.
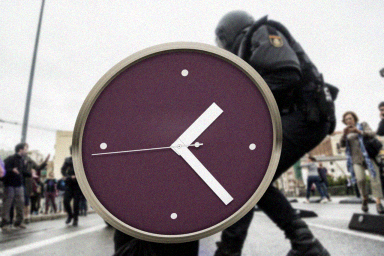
1:22:44
